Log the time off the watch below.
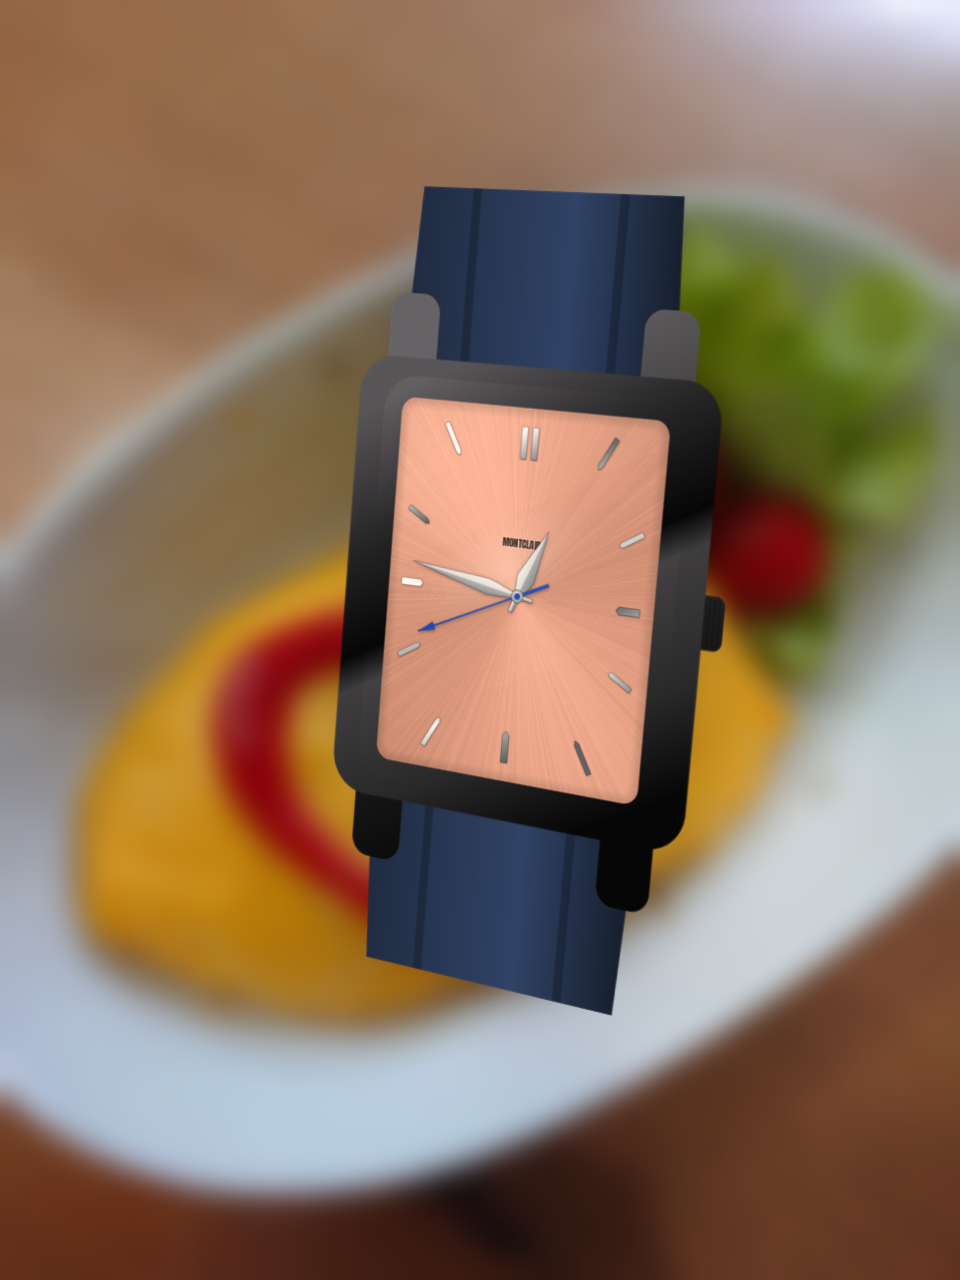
12:46:41
